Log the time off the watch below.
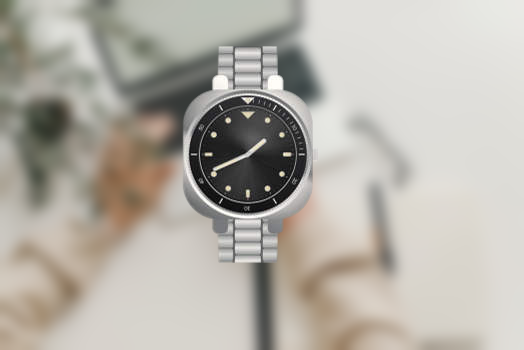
1:41
